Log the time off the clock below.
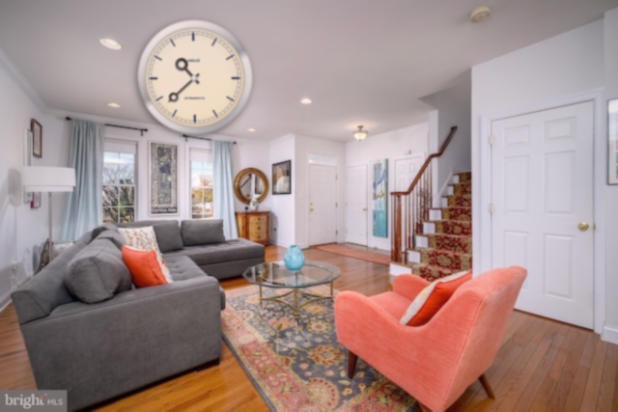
10:38
